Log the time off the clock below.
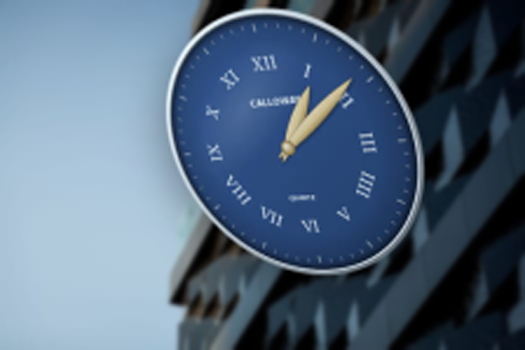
1:09
